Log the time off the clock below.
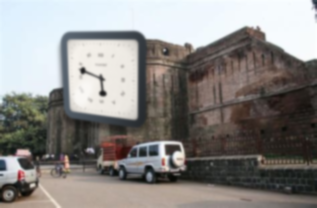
5:48
